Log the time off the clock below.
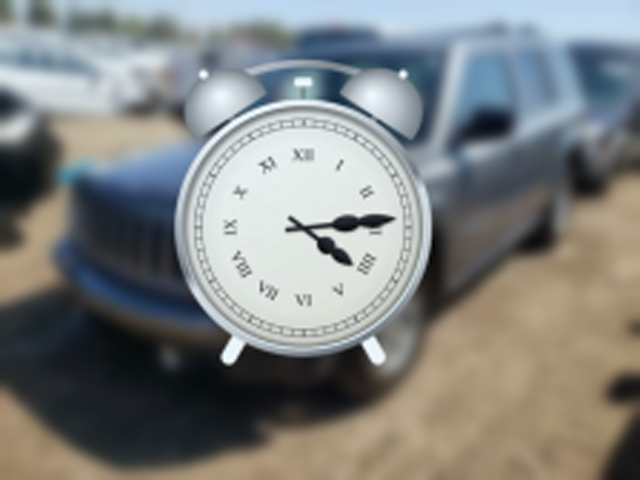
4:14
